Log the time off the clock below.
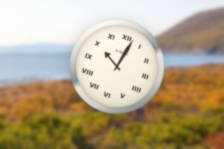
10:02
